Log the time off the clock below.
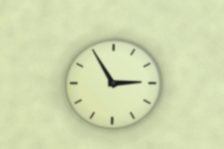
2:55
